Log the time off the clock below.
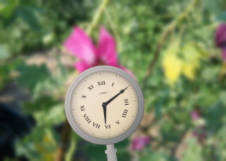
6:10
